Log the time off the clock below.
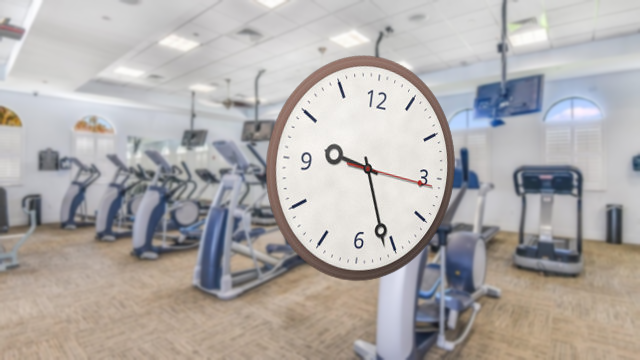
9:26:16
